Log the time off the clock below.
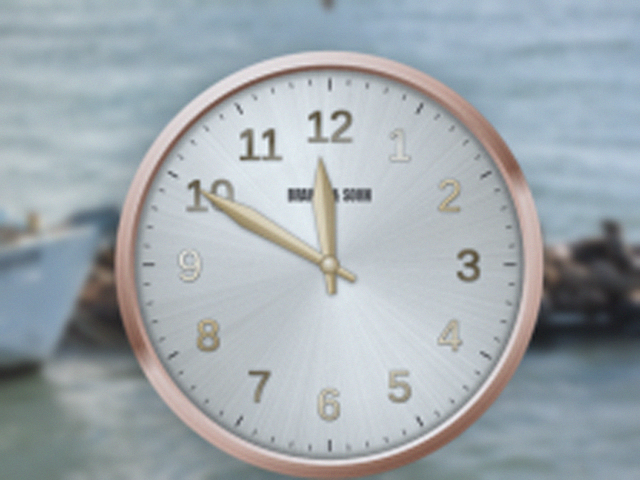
11:50
